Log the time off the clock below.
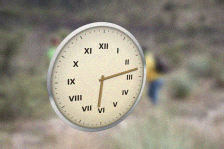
6:13
